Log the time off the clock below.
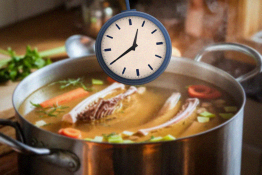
12:40
